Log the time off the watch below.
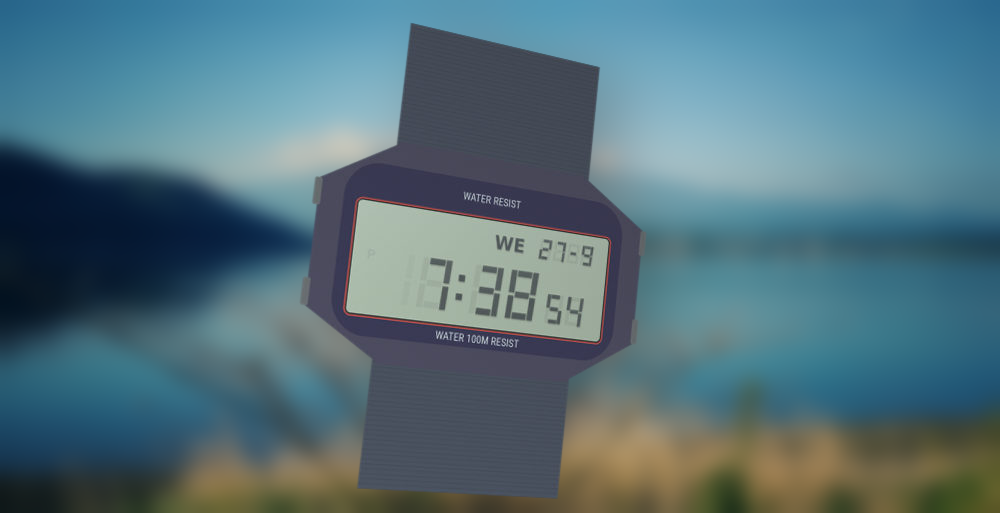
7:38:54
